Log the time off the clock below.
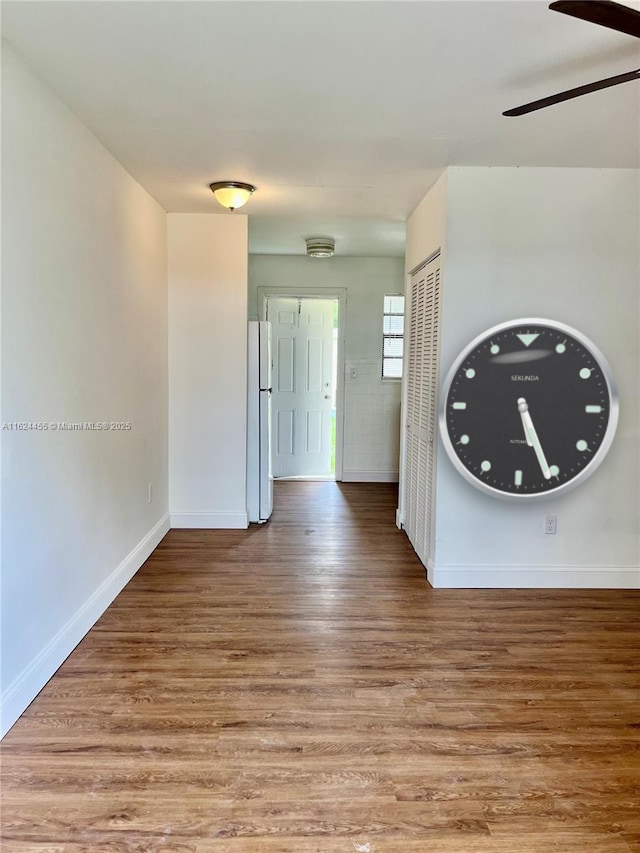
5:26
